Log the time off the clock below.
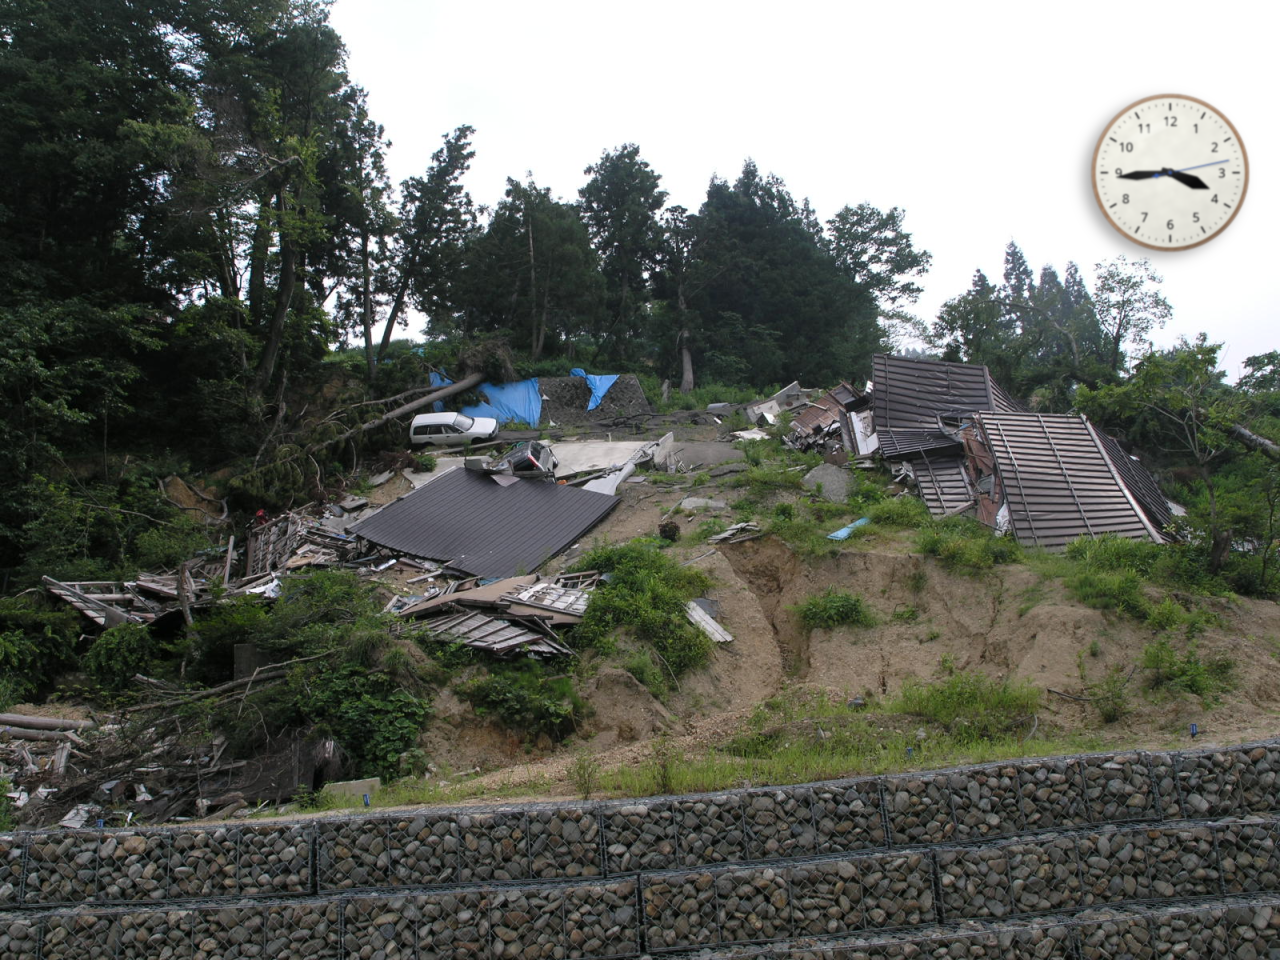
3:44:13
